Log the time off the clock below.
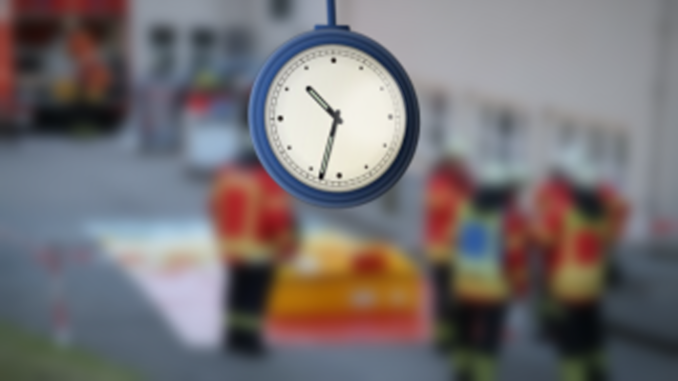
10:33
